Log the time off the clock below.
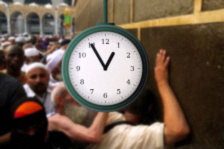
12:55
